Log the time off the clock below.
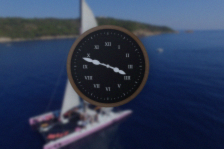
3:48
